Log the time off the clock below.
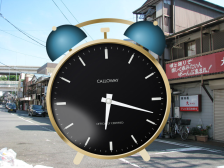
6:18
